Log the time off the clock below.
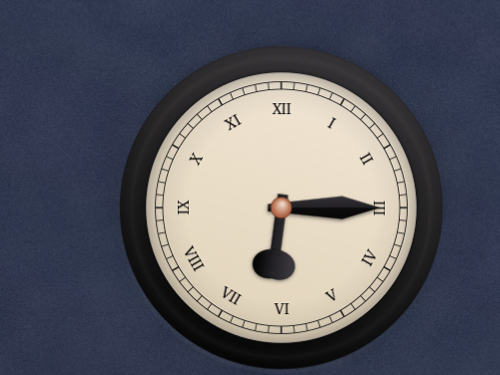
6:15
